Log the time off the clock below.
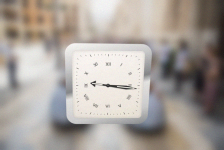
9:16
